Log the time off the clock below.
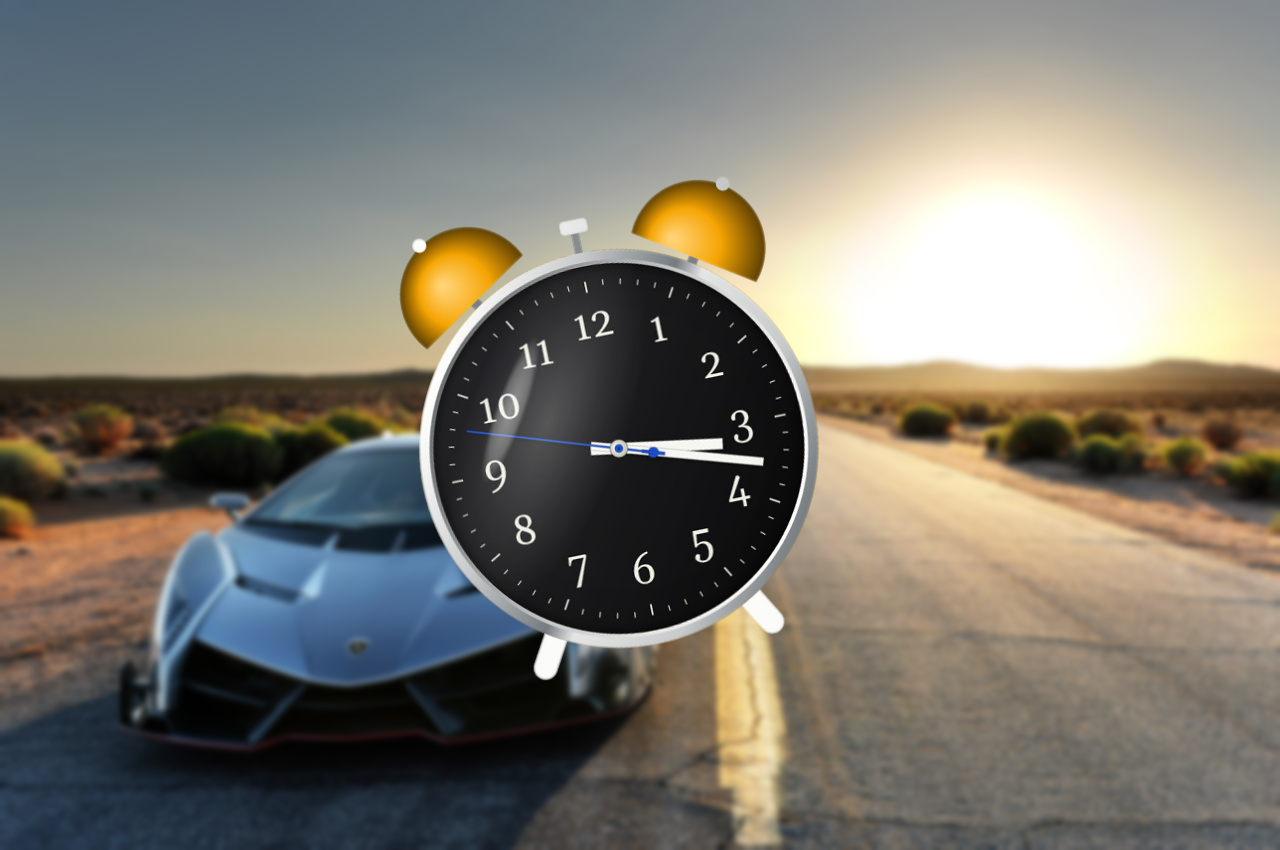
3:17:48
